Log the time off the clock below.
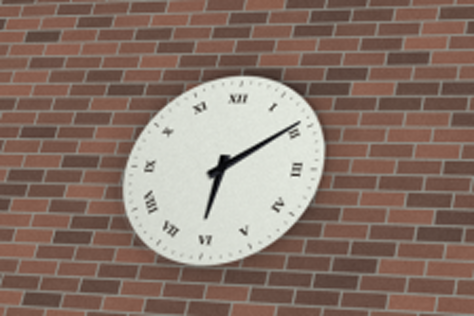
6:09
